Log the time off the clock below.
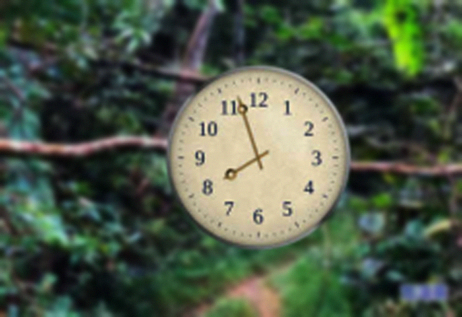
7:57
